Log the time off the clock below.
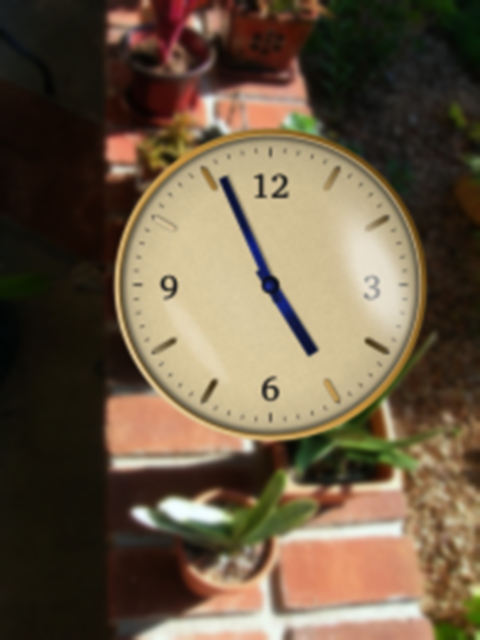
4:56
